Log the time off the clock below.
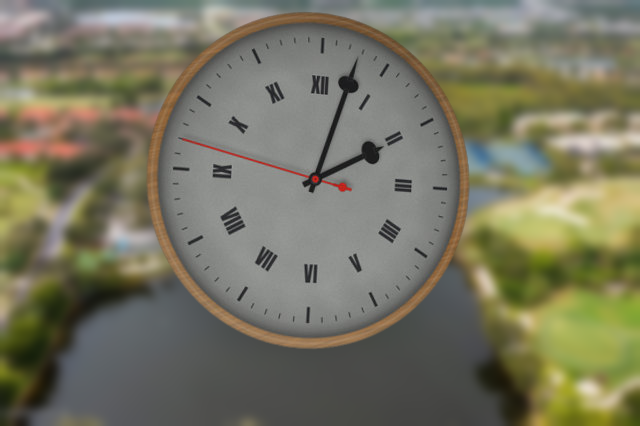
2:02:47
